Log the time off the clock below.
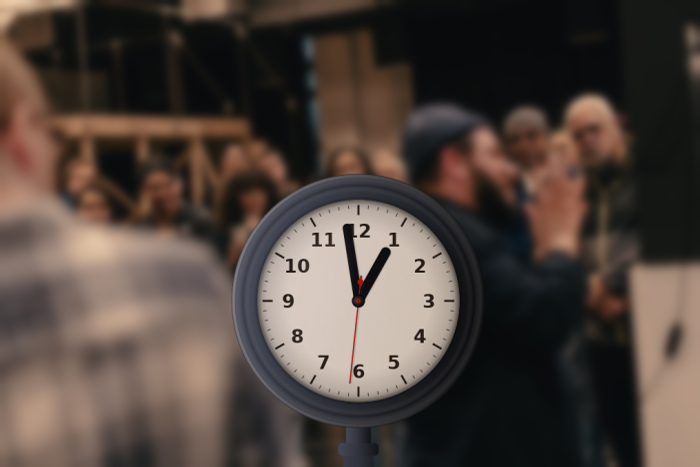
12:58:31
